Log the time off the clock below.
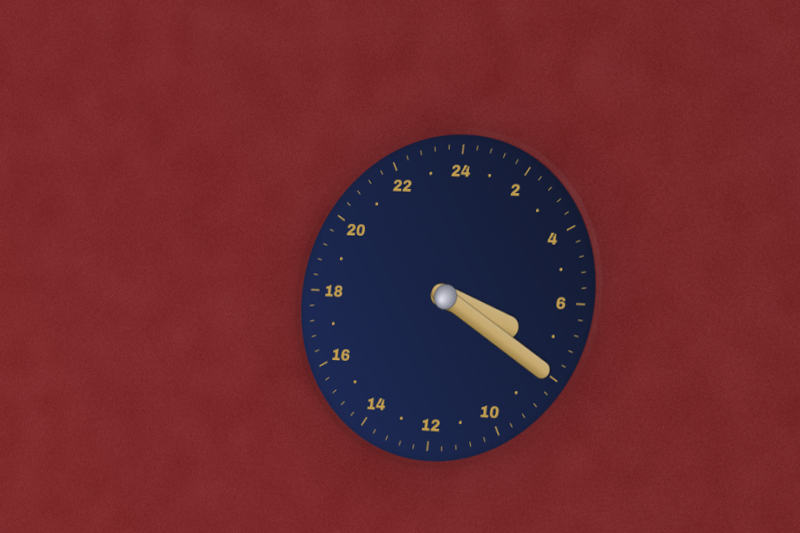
7:20
